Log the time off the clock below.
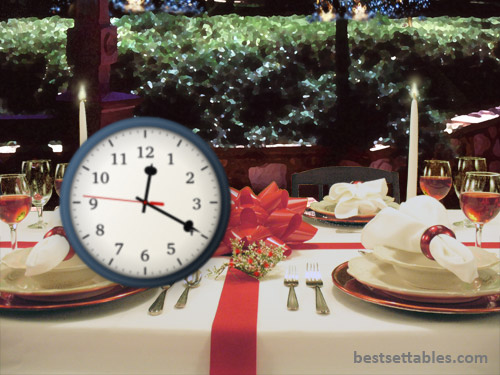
12:19:46
